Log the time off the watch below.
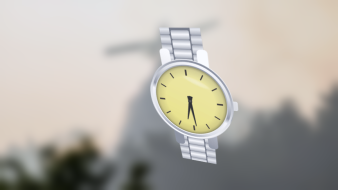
6:29
